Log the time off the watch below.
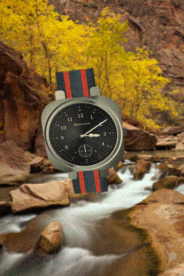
3:10
